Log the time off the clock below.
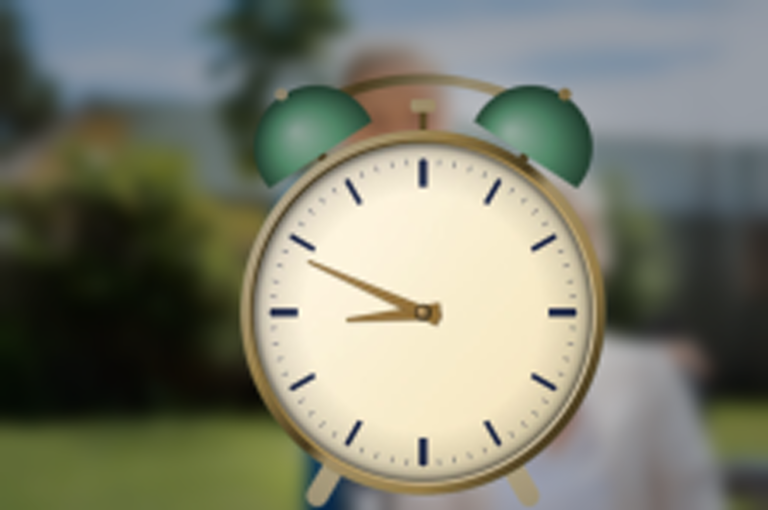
8:49
